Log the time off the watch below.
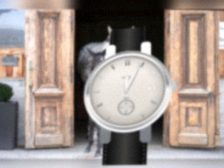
12:04
